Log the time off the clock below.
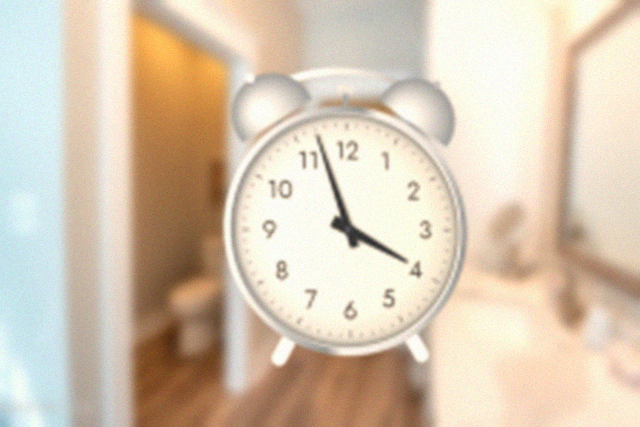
3:57
